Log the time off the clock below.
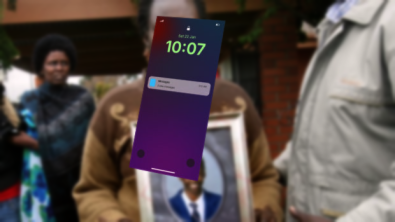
10:07
